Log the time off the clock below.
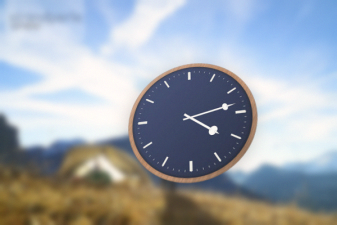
4:13
